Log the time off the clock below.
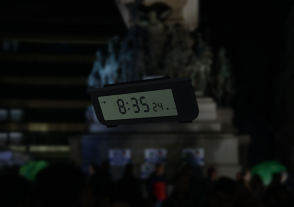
8:35:24
